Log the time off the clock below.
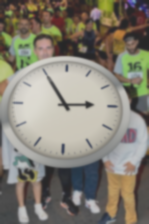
2:55
